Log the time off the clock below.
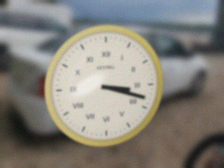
3:18
